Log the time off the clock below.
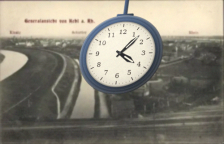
4:07
